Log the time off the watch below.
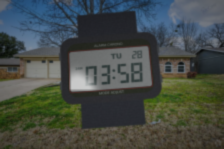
3:58
